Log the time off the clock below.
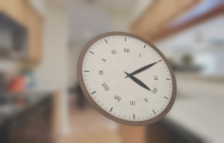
4:10
